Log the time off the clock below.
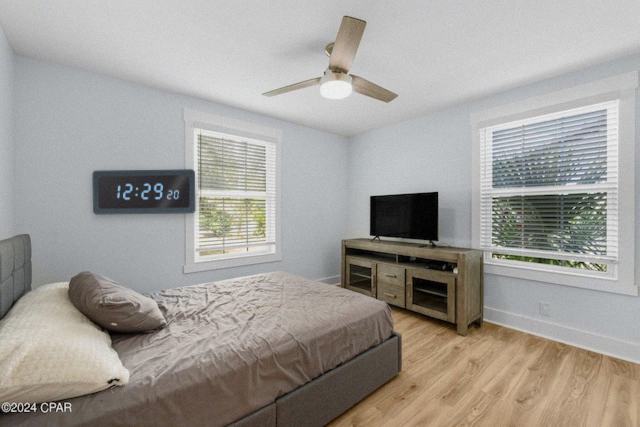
12:29:20
